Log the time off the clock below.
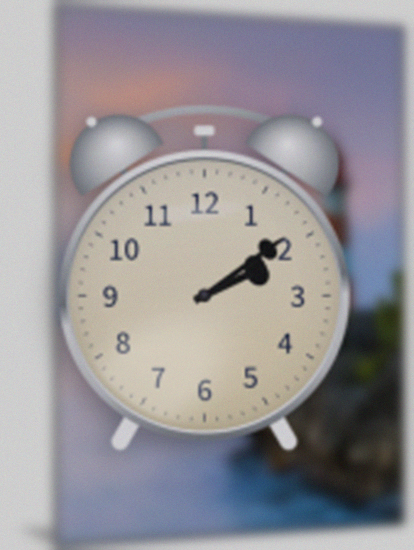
2:09
